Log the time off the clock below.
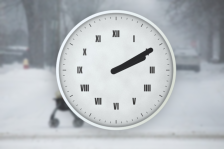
2:10
